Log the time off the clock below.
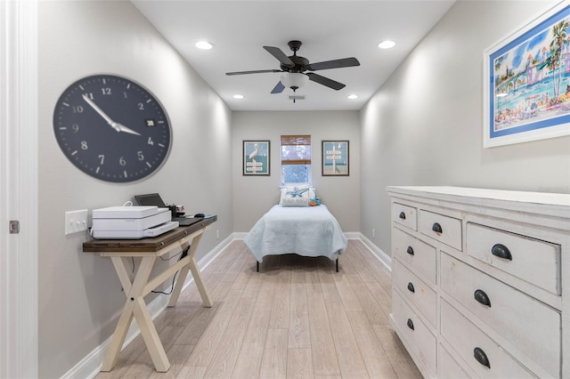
3:54
